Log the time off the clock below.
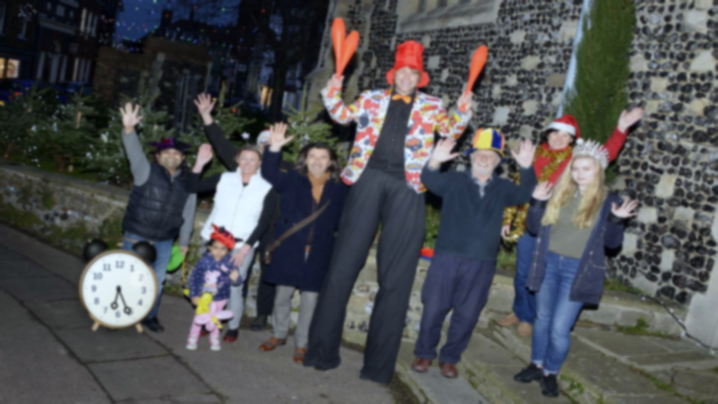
6:26
